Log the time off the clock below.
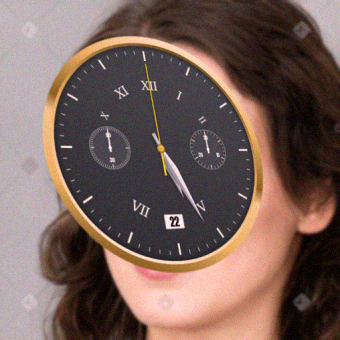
5:26
